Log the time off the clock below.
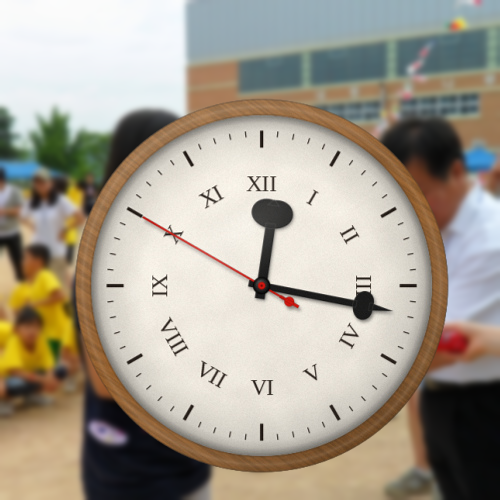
12:16:50
